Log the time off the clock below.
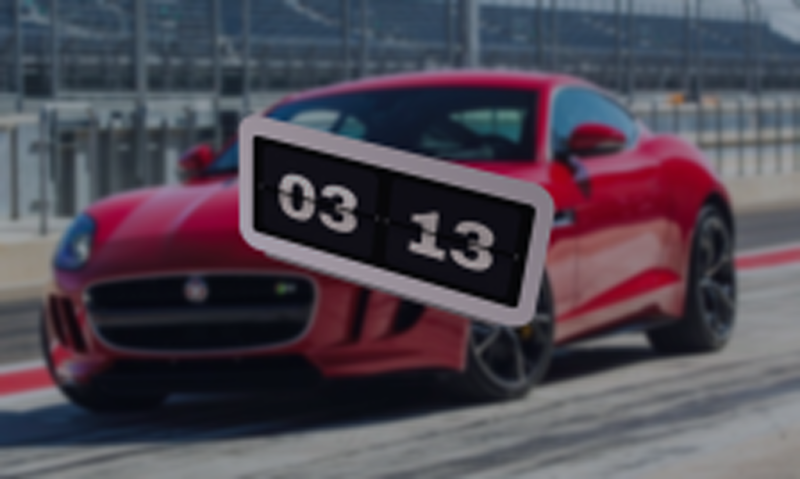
3:13
